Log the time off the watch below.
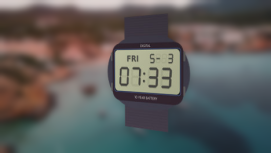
7:33
